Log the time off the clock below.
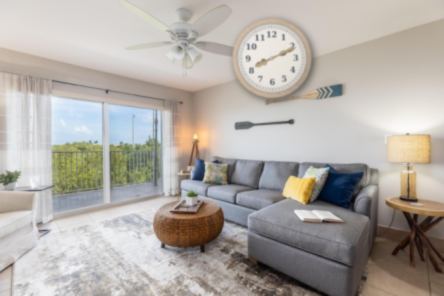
8:11
